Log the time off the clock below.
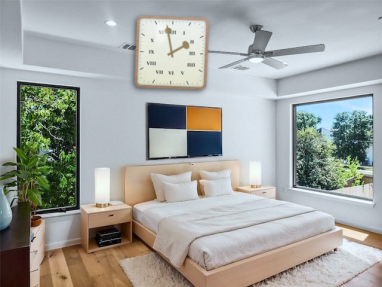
1:58
